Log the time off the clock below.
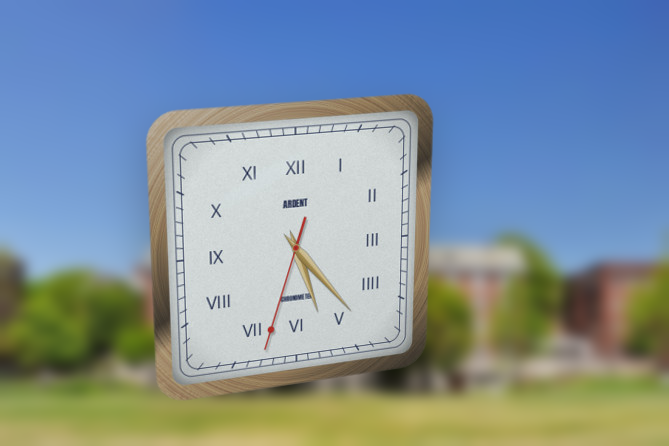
5:23:33
